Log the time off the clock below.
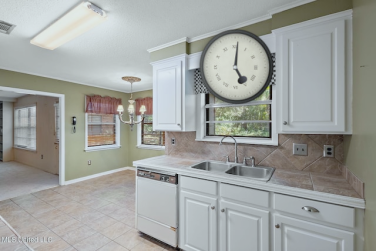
5:01
